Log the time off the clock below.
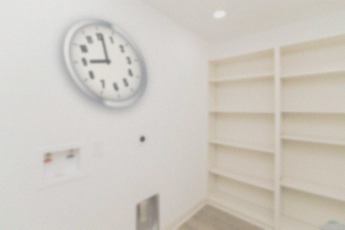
9:01
